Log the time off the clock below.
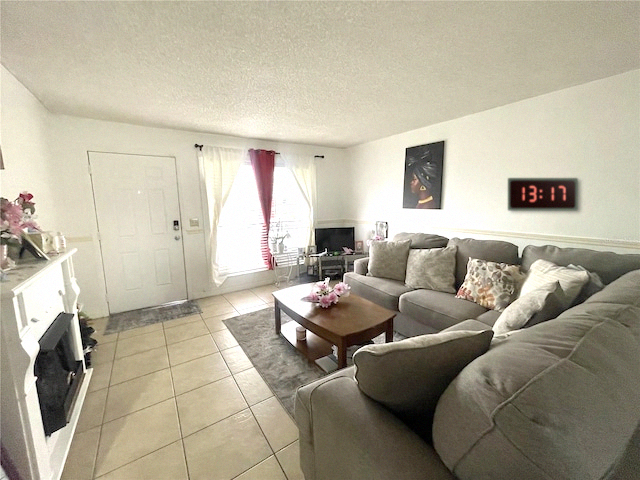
13:17
